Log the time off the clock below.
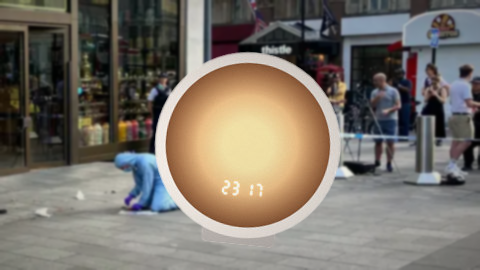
23:17
